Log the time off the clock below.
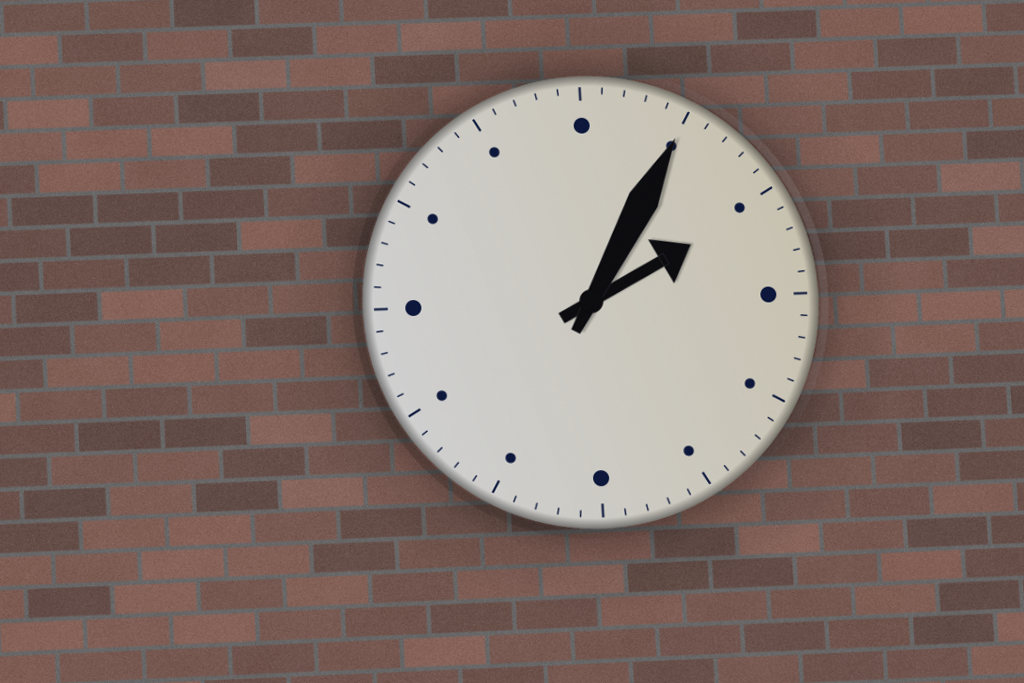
2:05
